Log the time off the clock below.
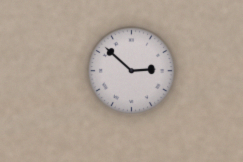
2:52
